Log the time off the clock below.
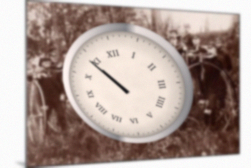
10:54
